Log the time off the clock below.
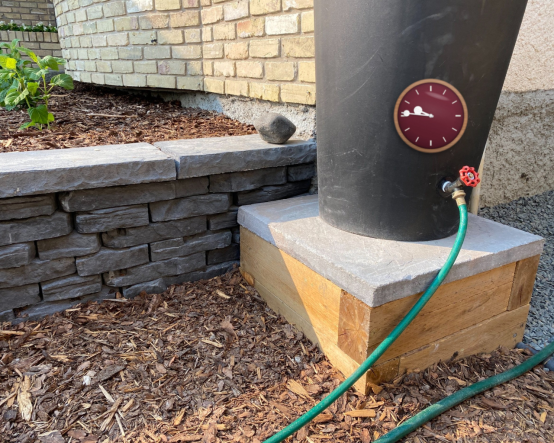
9:46
